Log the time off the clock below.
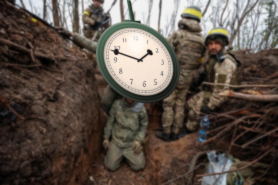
1:48
